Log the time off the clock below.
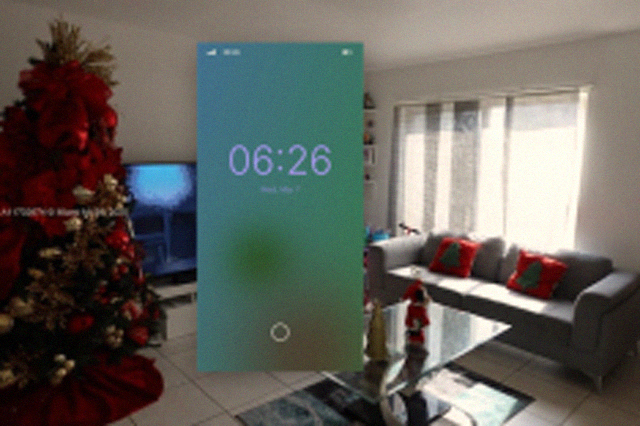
6:26
